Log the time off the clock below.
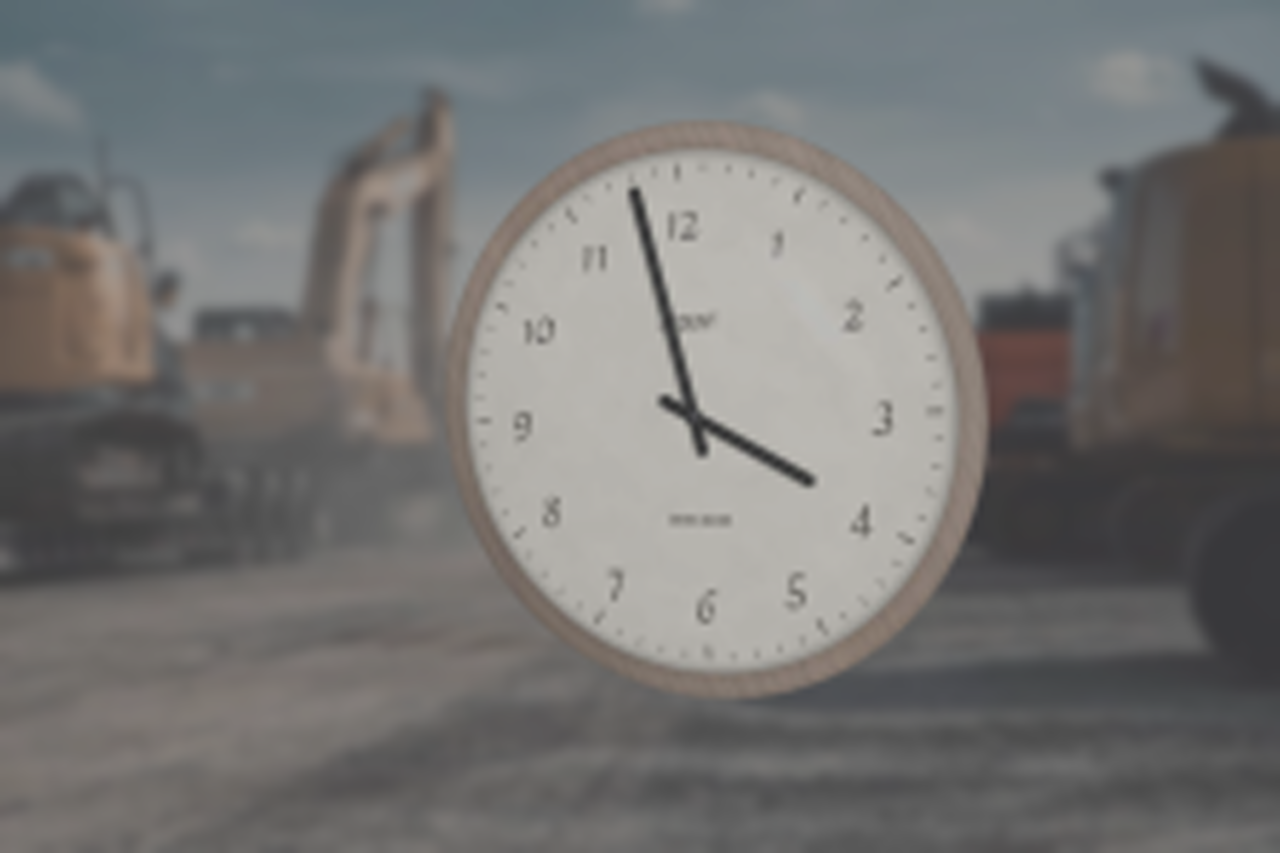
3:58
